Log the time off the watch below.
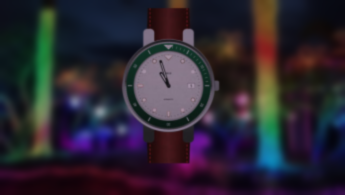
10:57
